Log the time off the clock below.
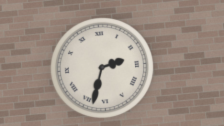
2:33
